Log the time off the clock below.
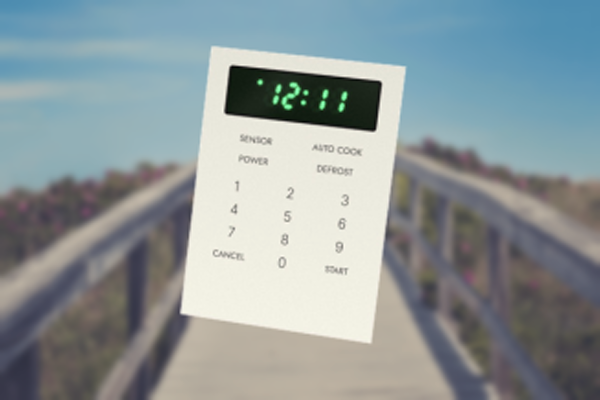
12:11
